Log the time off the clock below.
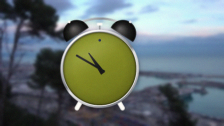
10:50
